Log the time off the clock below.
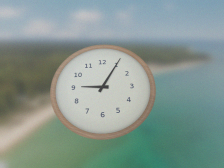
9:05
